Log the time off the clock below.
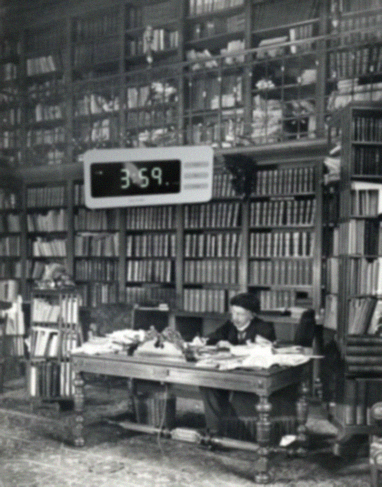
3:59
